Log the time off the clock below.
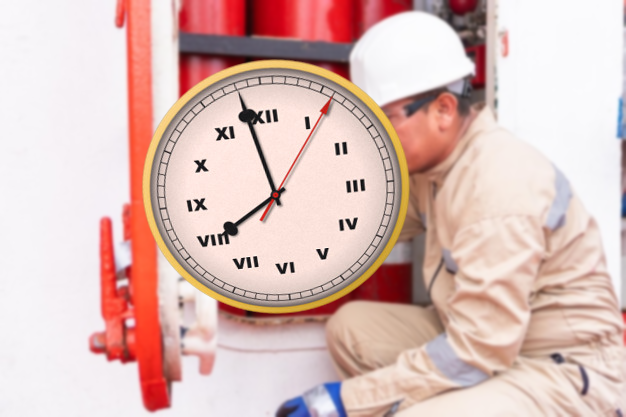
7:58:06
